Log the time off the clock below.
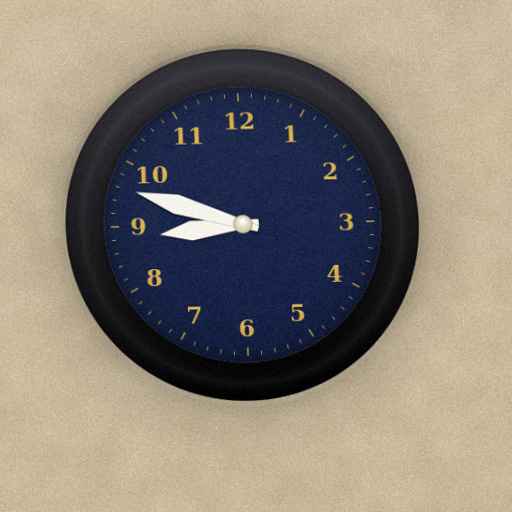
8:48
